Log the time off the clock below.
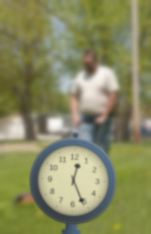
12:26
